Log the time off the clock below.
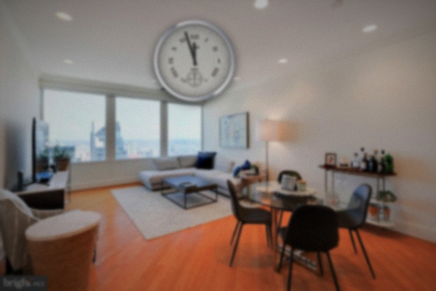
11:57
